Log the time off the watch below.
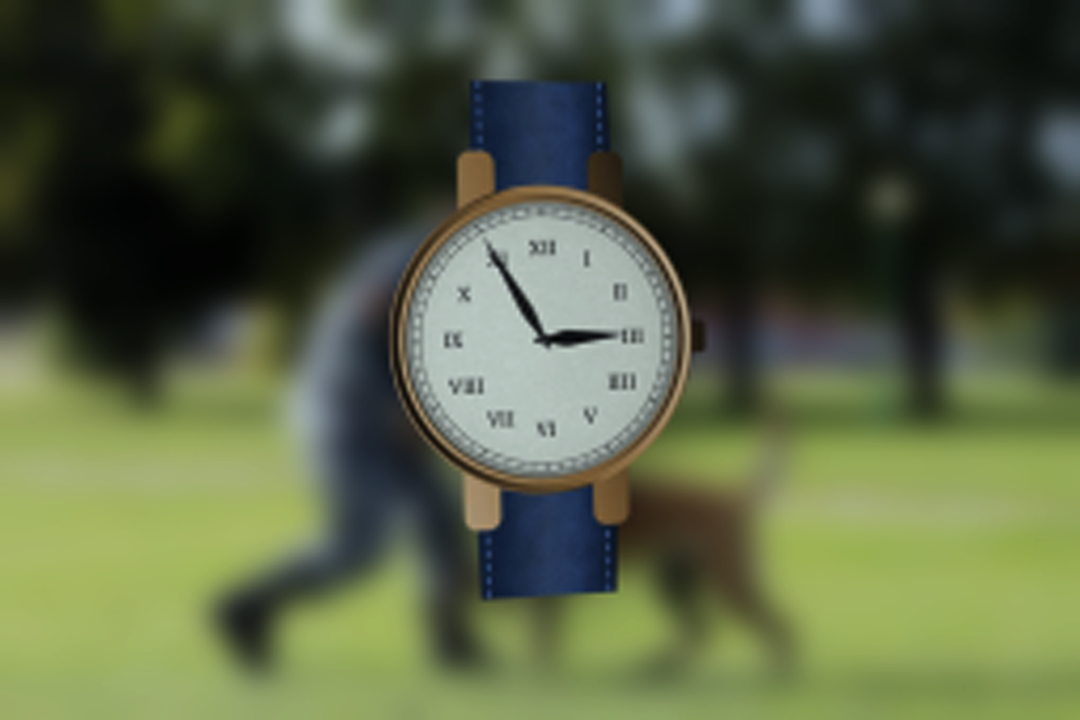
2:55
